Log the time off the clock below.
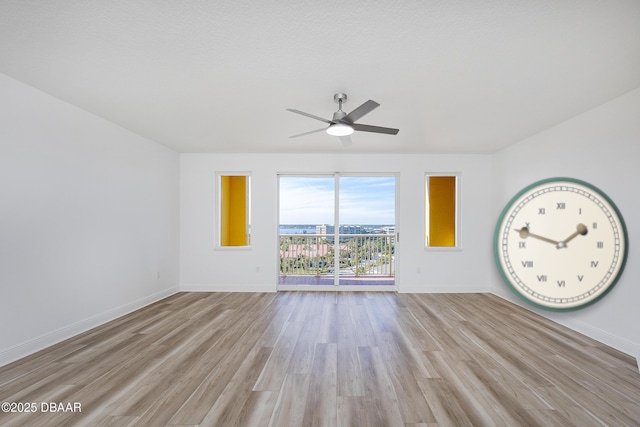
1:48
